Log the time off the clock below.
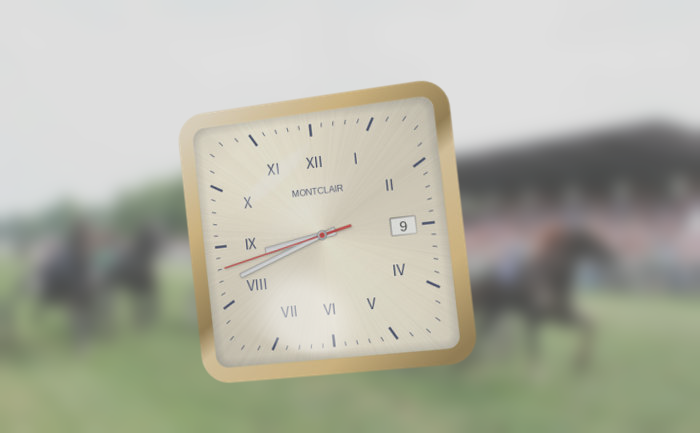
8:41:43
